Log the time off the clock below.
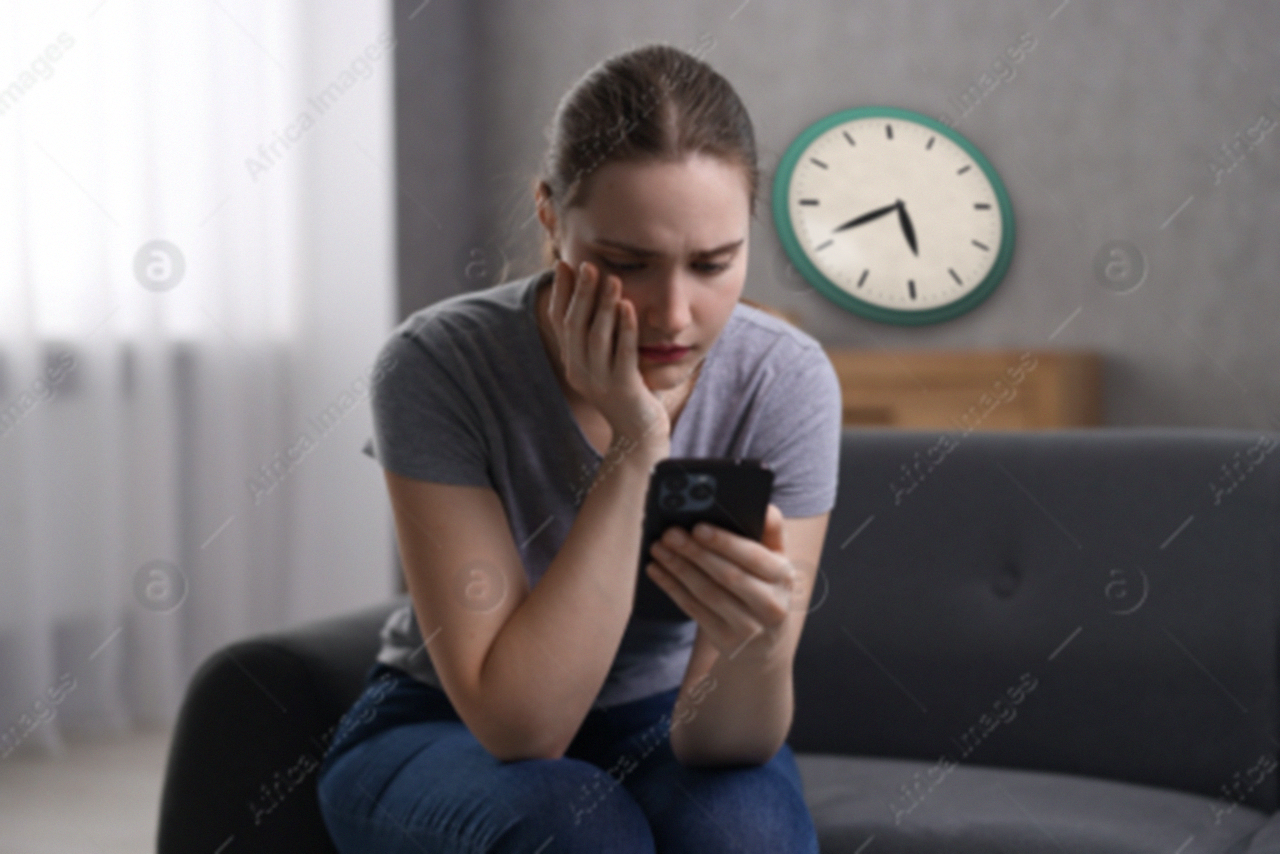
5:41
